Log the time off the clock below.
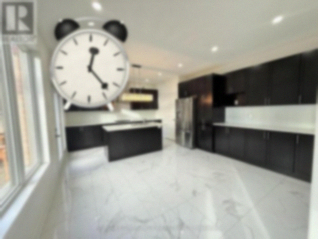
12:23
